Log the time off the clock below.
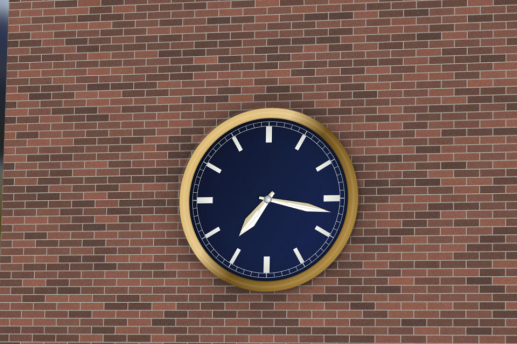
7:17
